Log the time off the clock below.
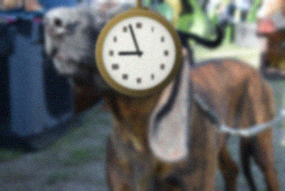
8:57
